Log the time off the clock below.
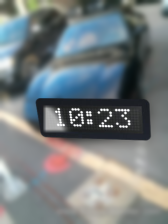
10:23
